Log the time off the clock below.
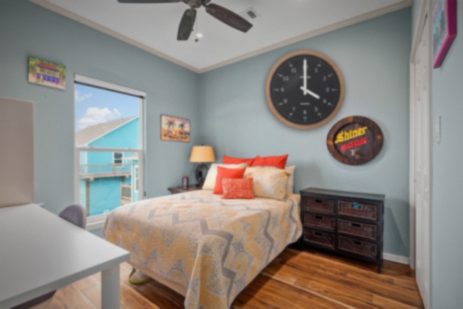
4:00
